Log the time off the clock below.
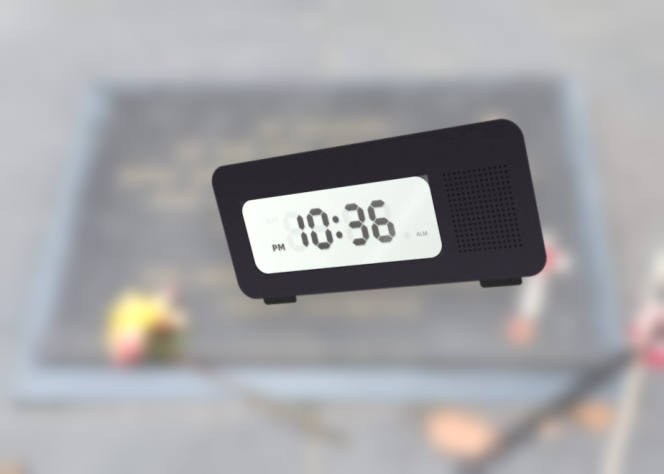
10:36
